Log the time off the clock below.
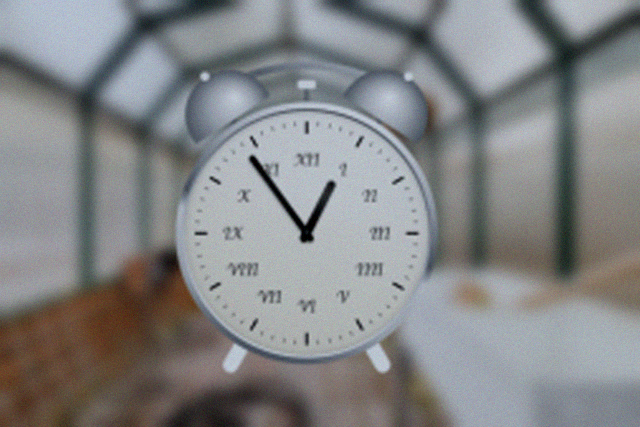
12:54
